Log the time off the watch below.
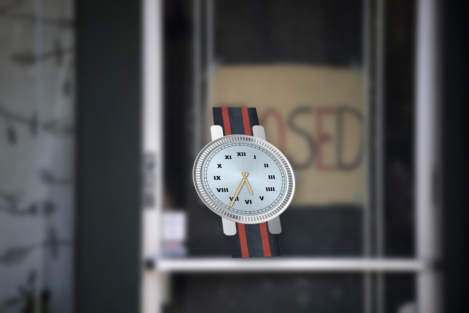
5:35
